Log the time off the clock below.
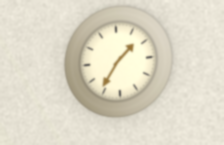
1:36
